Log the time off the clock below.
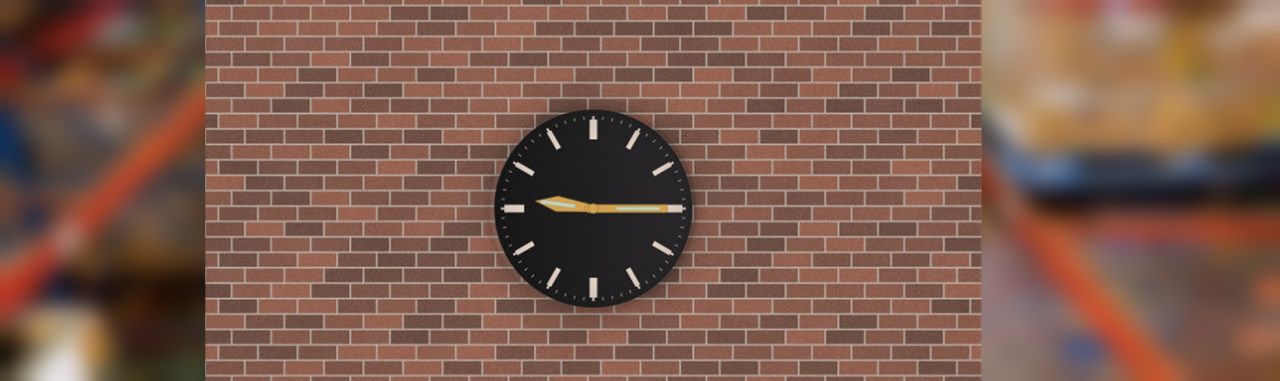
9:15
